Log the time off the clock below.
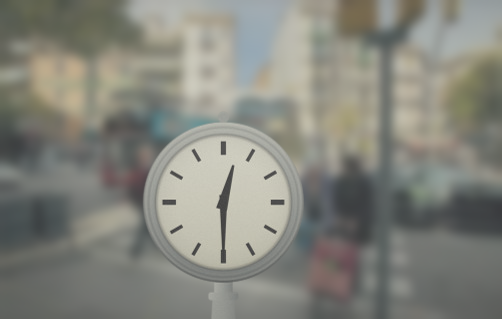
12:30
